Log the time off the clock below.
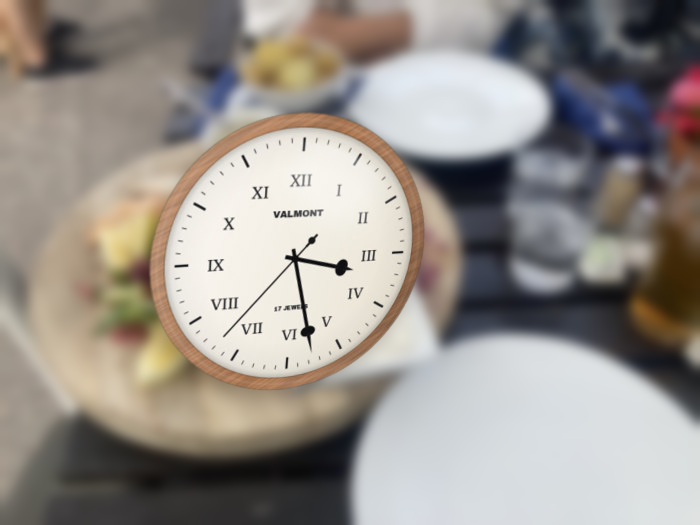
3:27:37
